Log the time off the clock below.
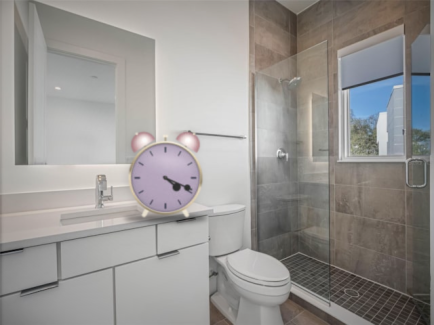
4:19
